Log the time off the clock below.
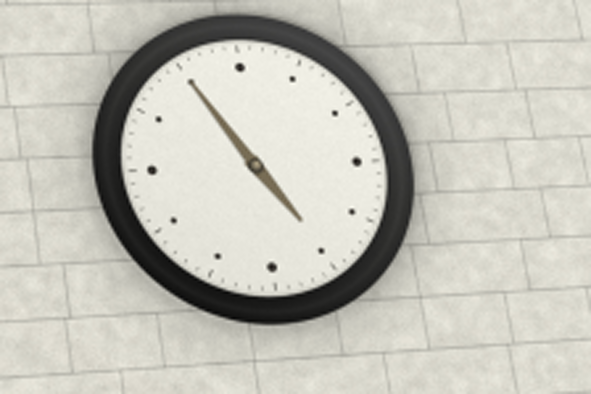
4:55
